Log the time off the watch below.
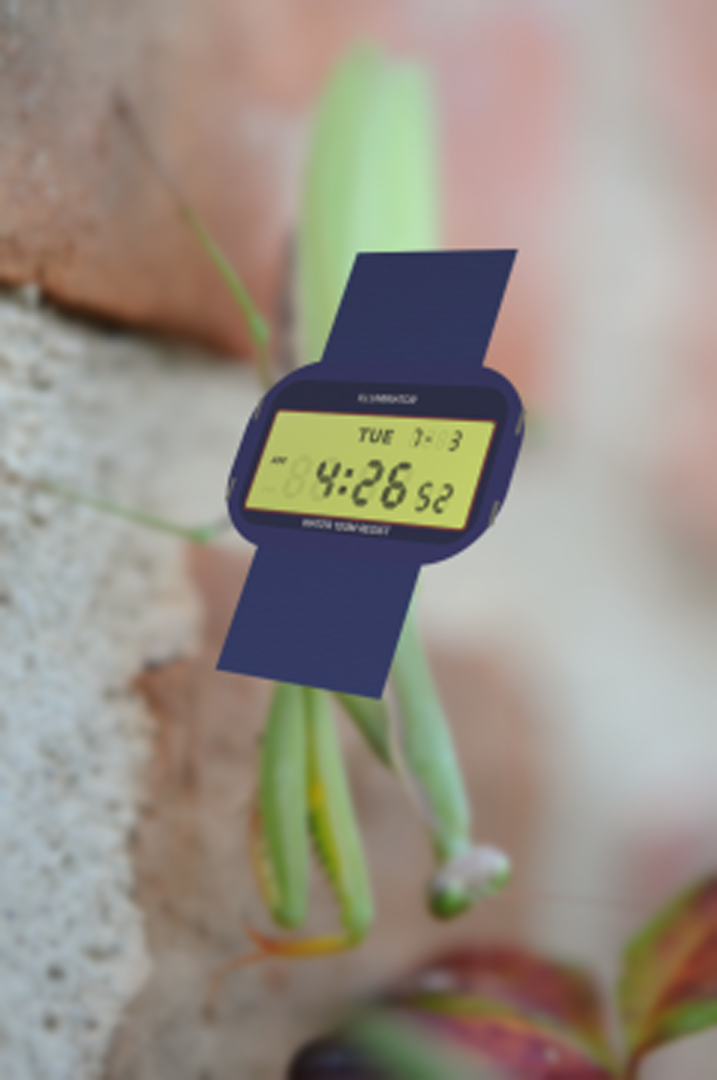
4:26:52
